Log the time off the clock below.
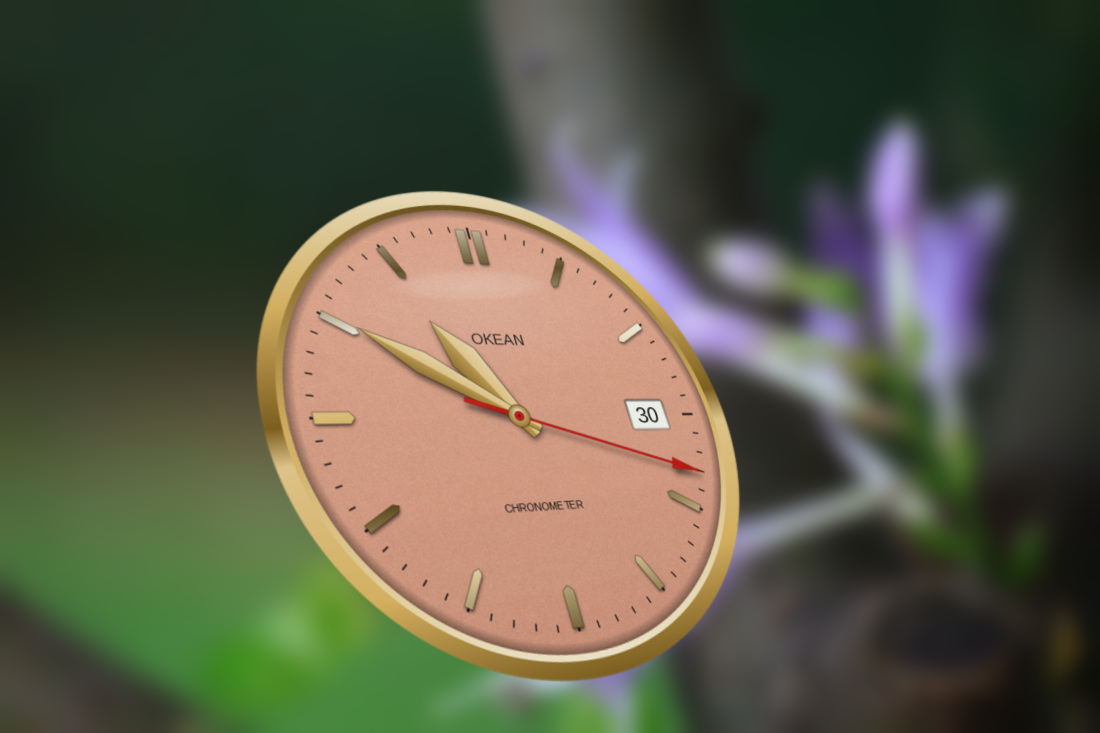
10:50:18
